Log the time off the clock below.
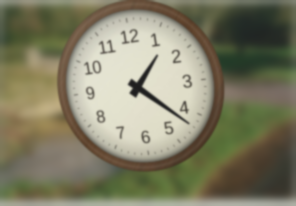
1:22
